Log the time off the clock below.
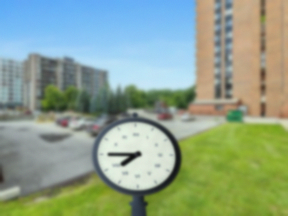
7:45
